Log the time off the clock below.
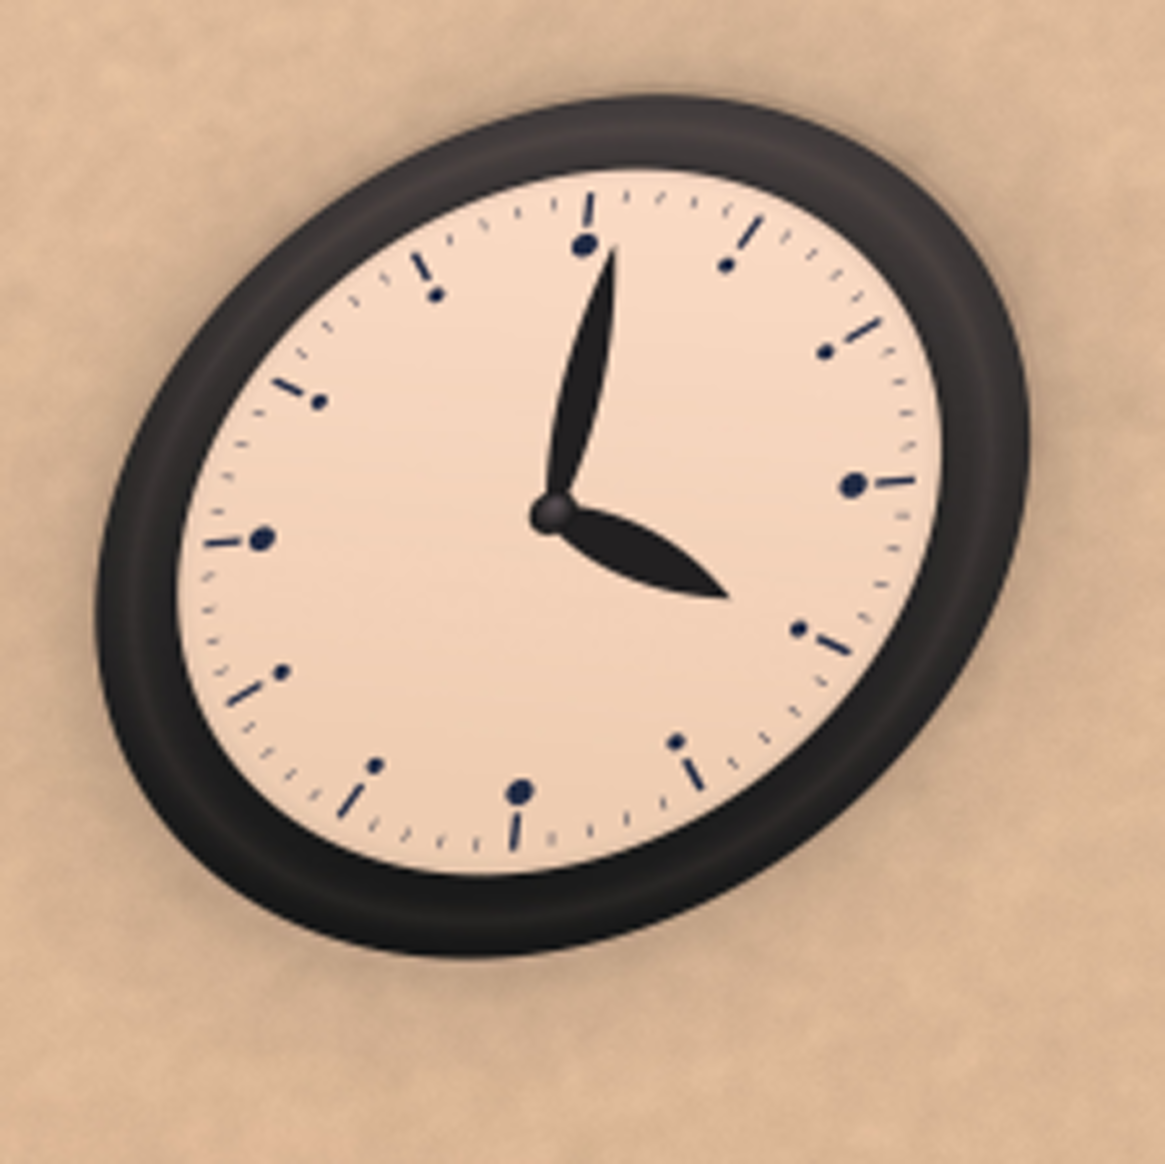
4:01
